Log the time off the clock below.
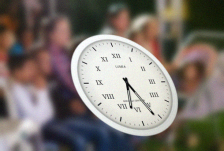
6:26
